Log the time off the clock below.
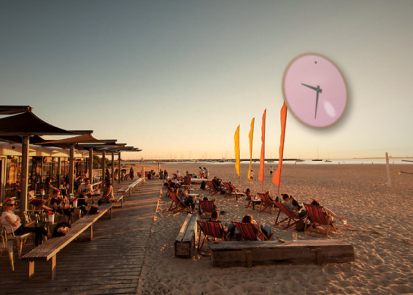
9:32
